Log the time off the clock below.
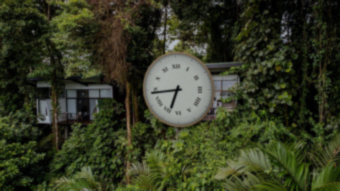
6:44
